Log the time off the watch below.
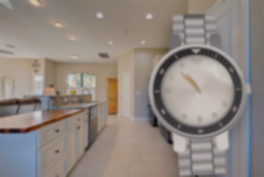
10:53
